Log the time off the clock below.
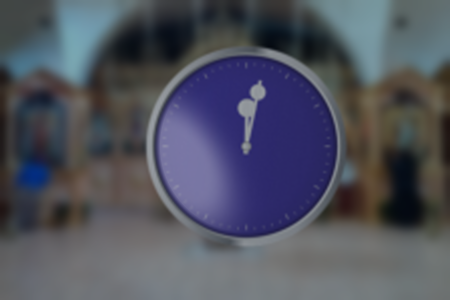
12:02
